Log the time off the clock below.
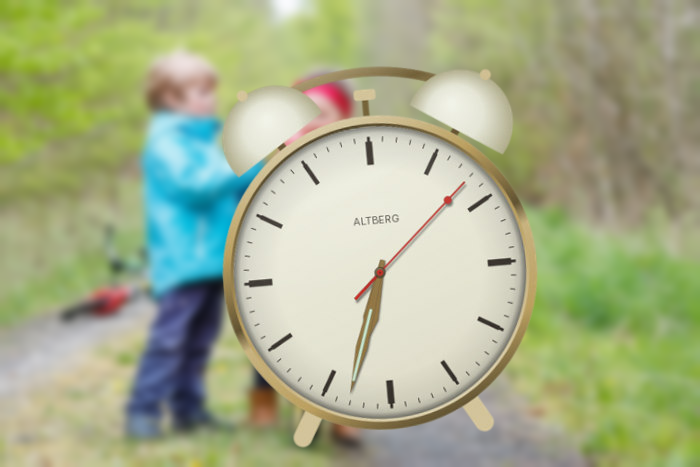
6:33:08
